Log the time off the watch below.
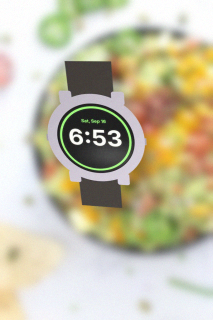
6:53
